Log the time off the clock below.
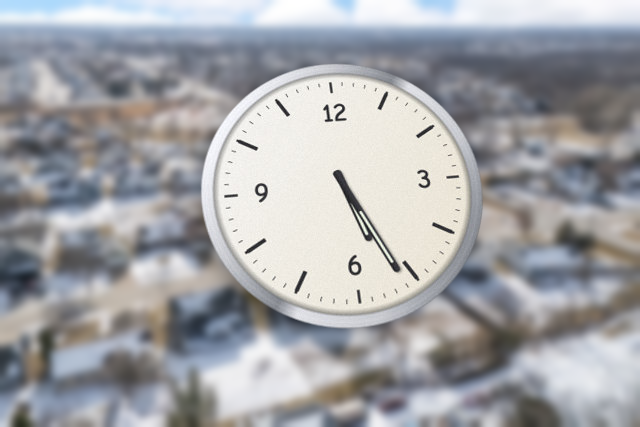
5:26
